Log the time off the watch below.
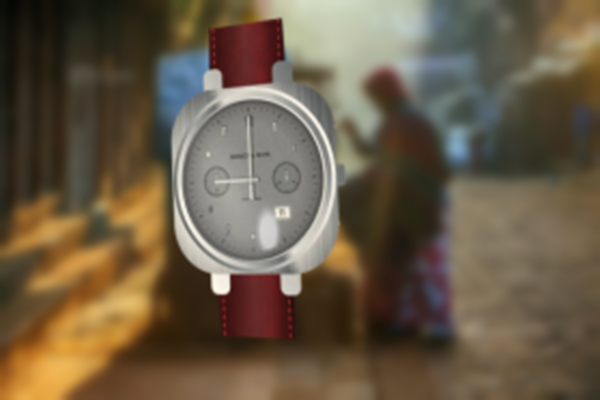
9:00
